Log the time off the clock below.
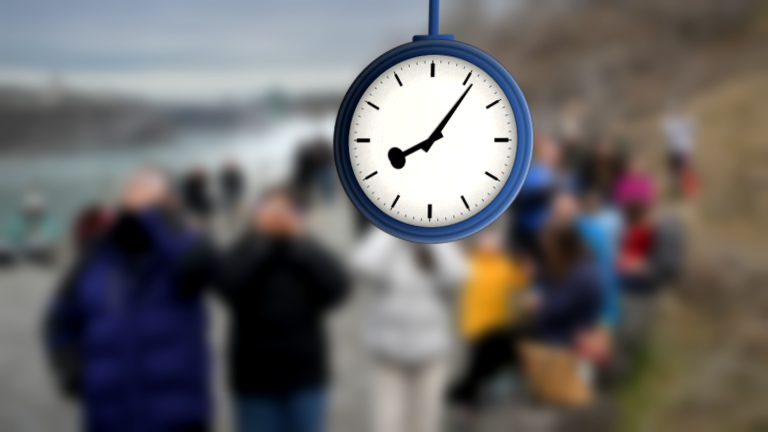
8:06
